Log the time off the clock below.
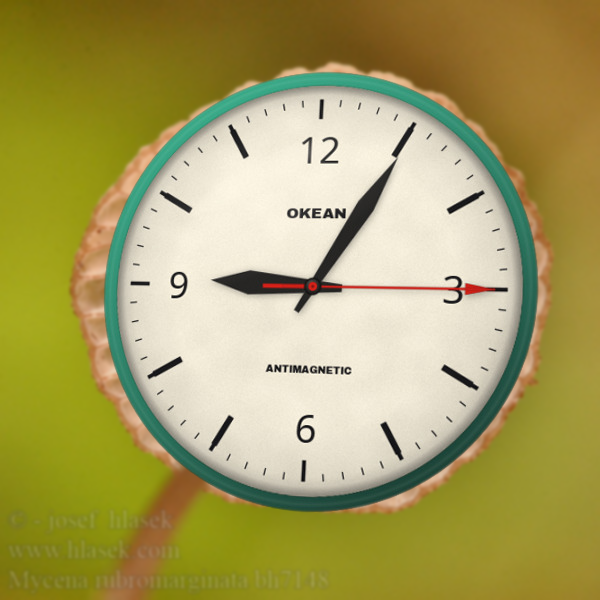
9:05:15
